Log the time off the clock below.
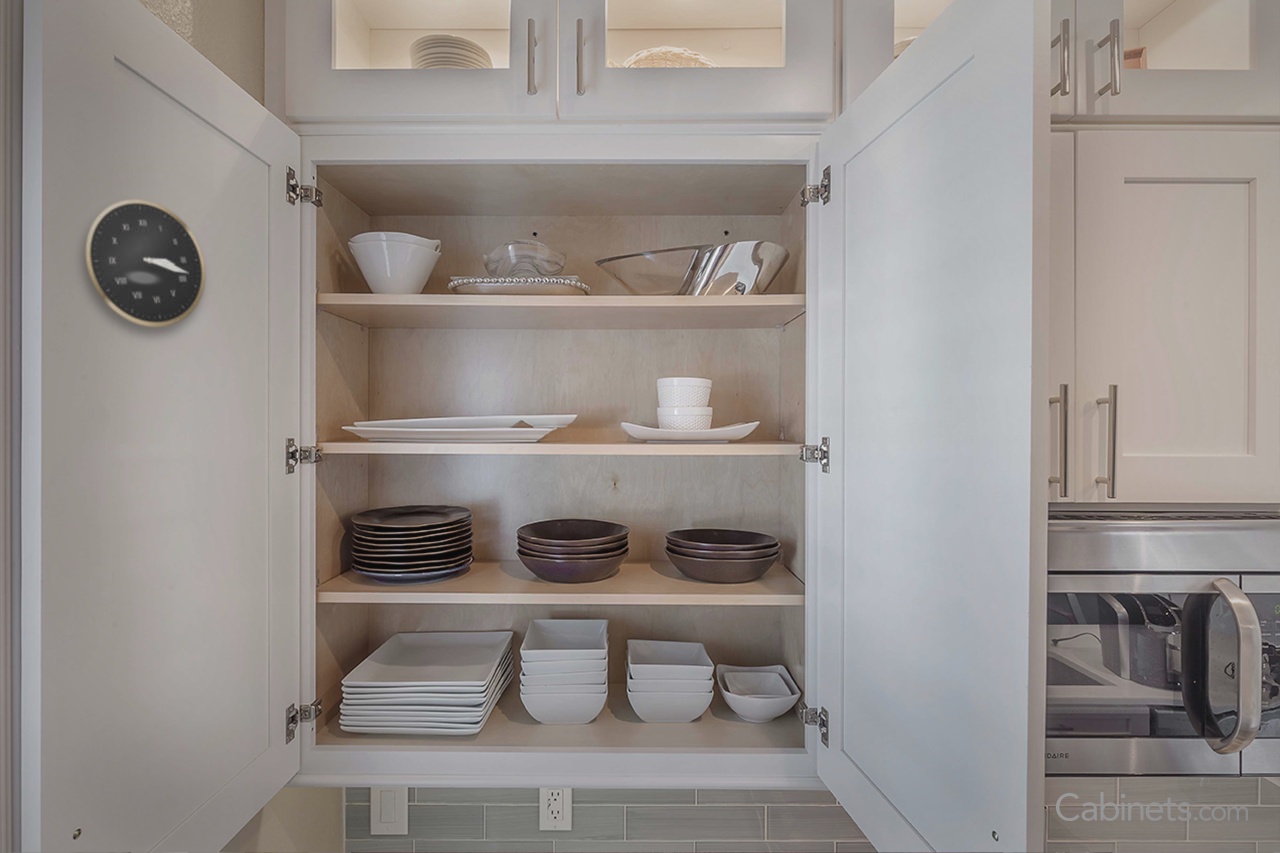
3:18
